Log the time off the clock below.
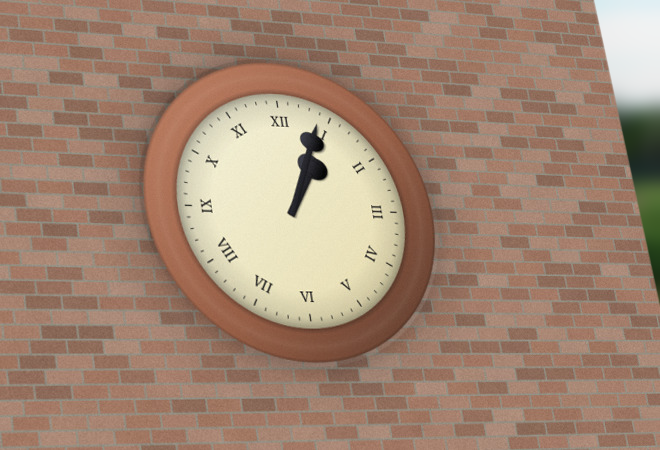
1:04
